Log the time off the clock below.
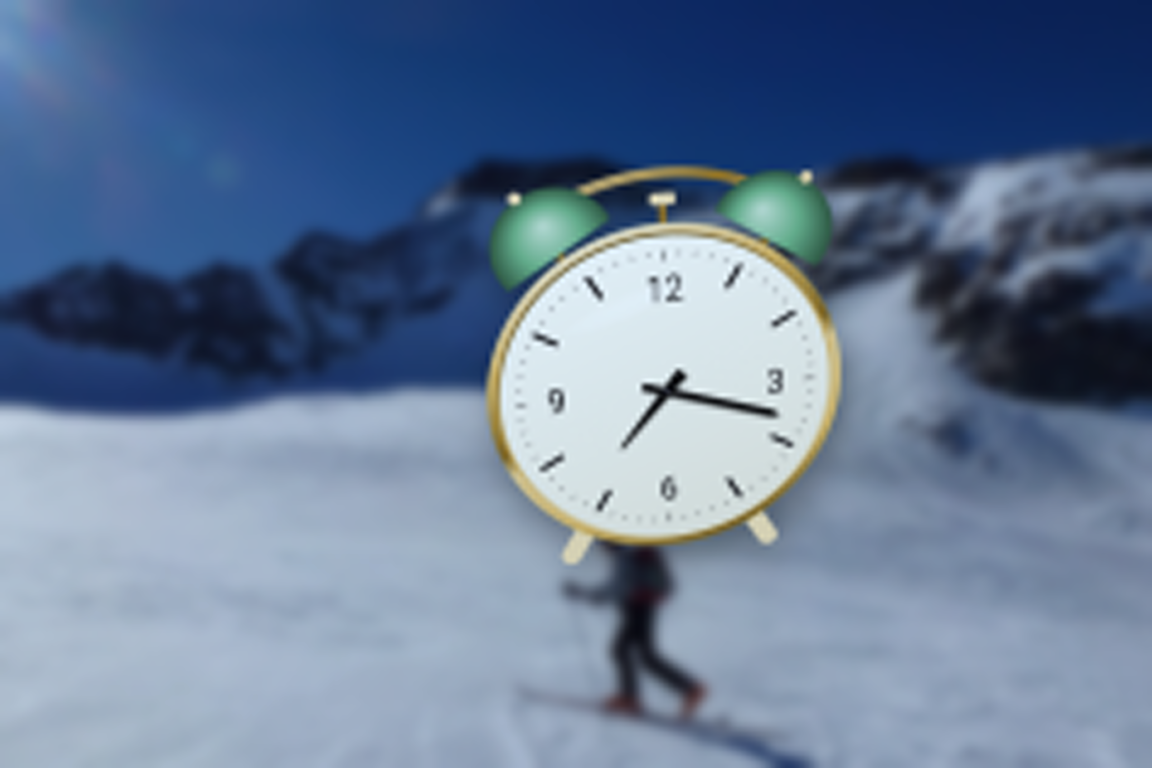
7:18
